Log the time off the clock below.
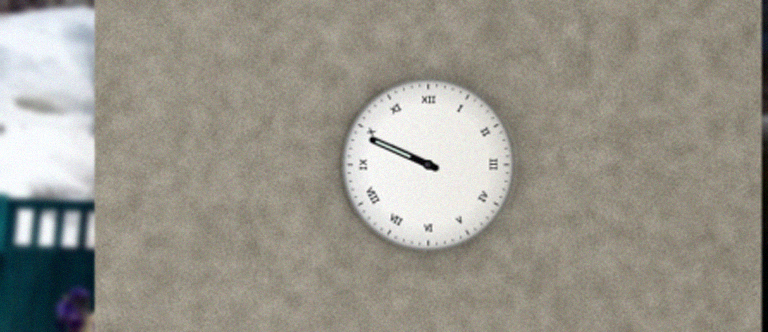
9:49
